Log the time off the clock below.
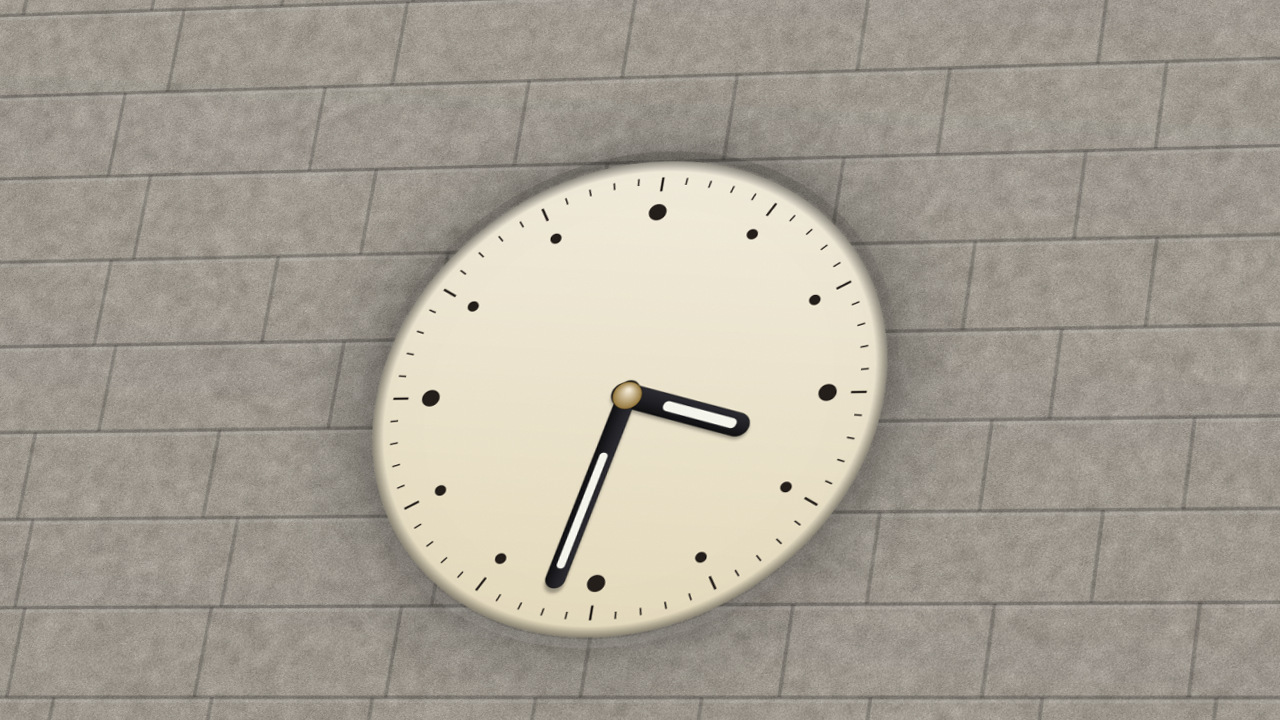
3:32
